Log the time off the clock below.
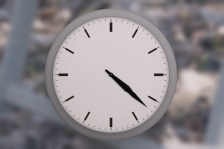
4:22
